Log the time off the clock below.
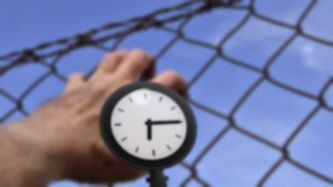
6:15
